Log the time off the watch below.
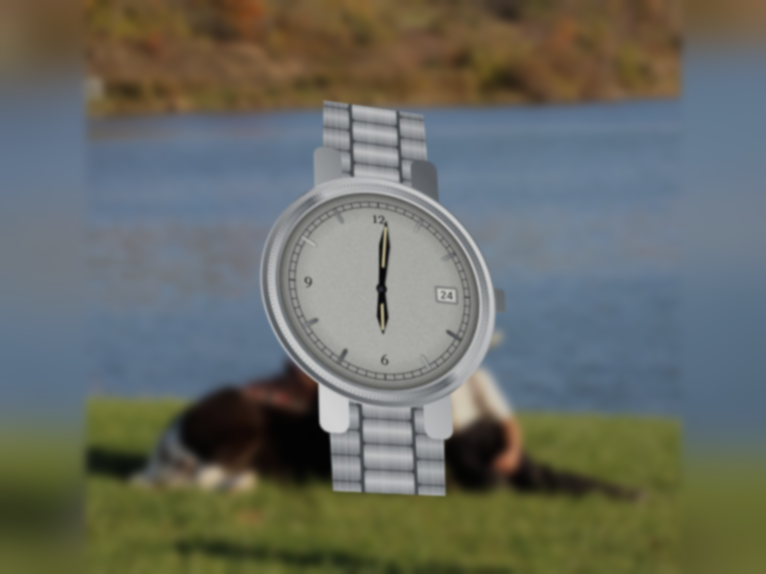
6:01
